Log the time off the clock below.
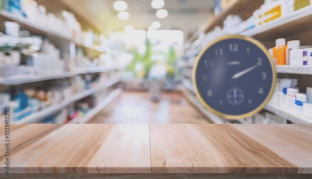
2:11
